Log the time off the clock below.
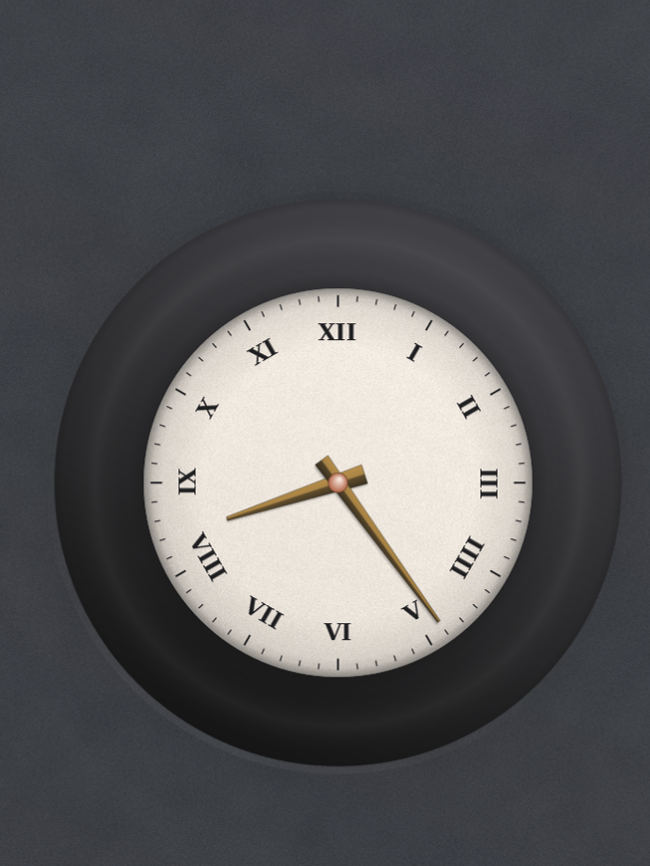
8:24
